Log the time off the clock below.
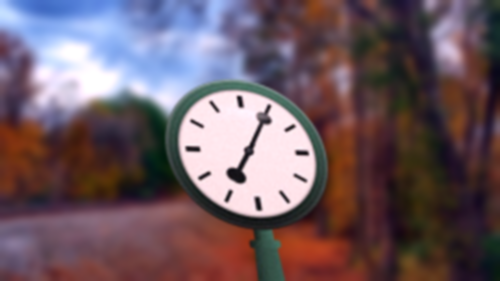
7:05
